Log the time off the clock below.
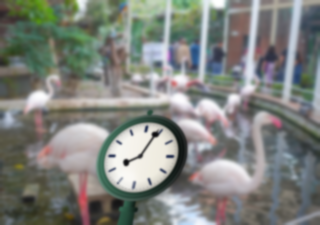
8:04
